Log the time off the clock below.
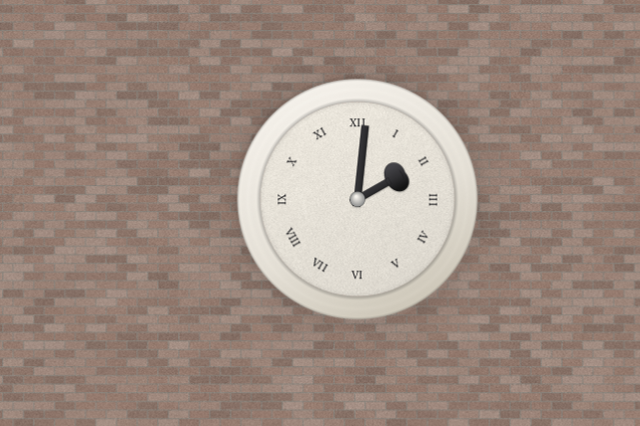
2:01
